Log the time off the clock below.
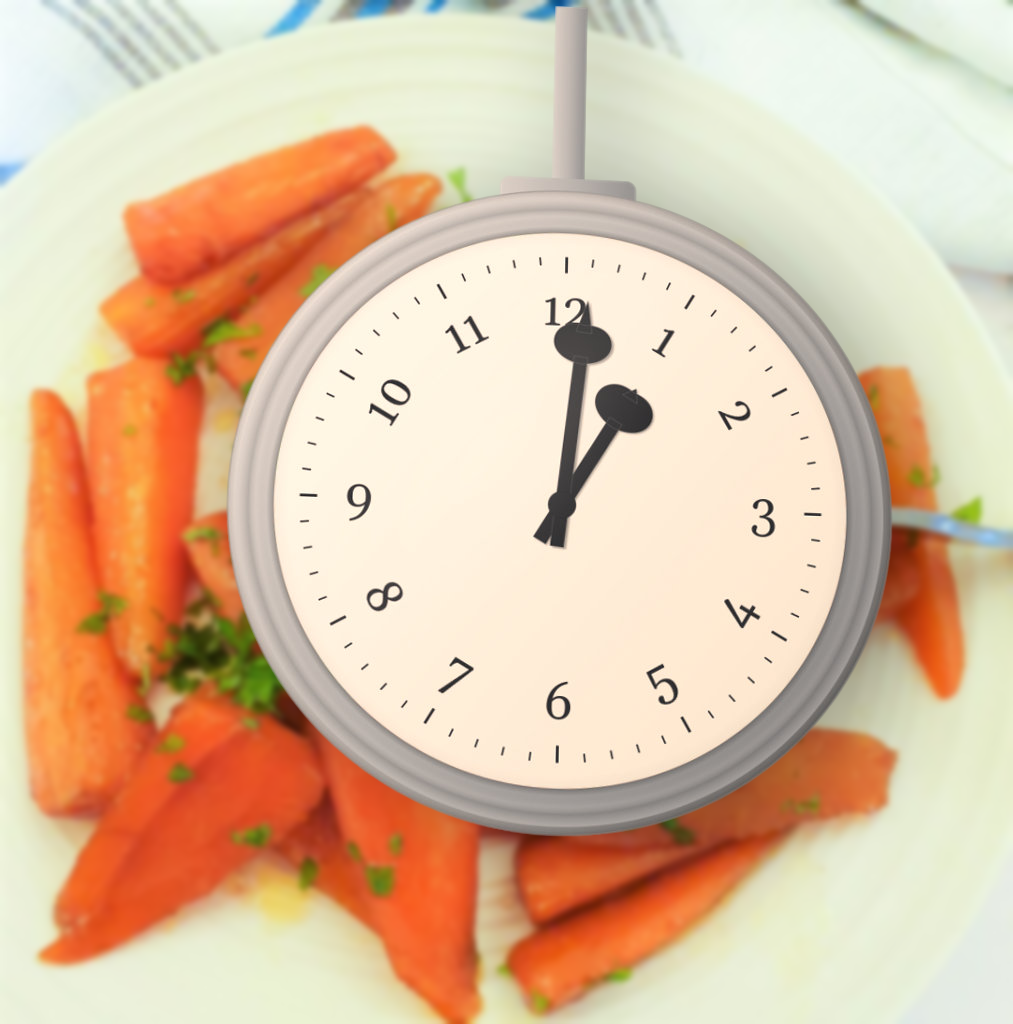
1:01
